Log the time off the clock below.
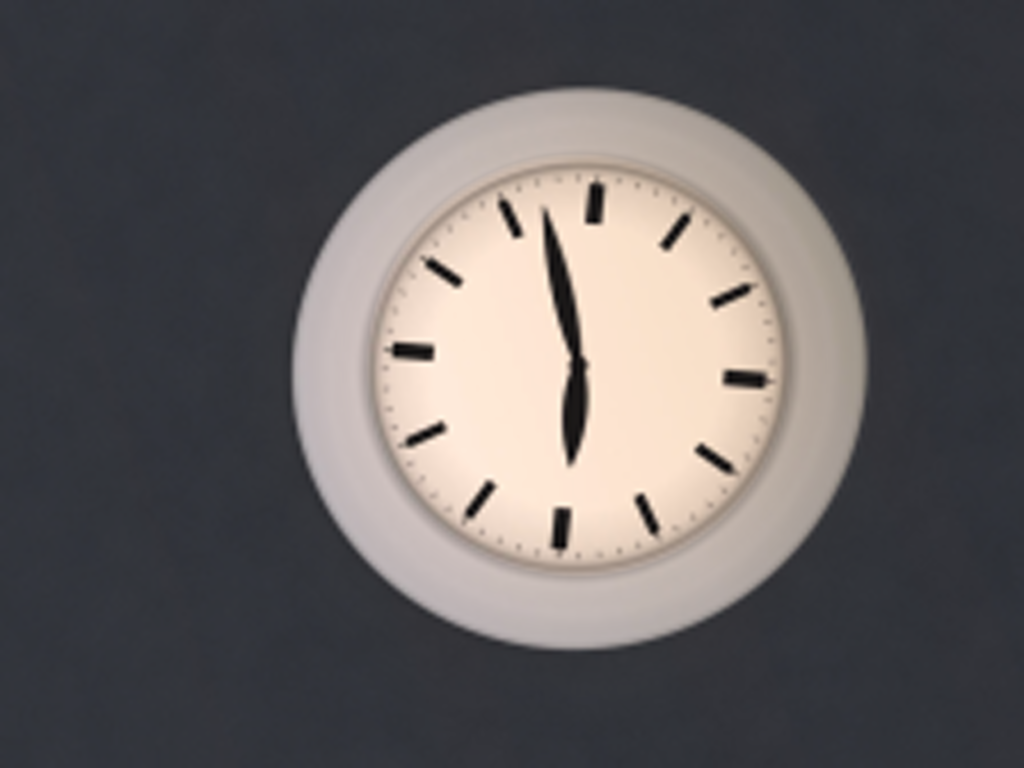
5:57
